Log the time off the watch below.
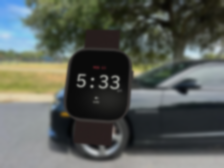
5:33
